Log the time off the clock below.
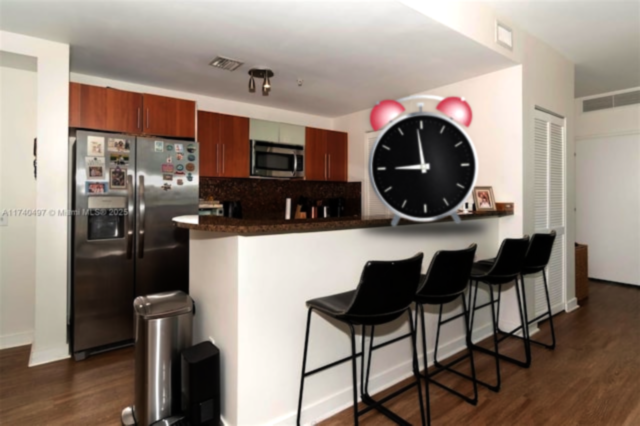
8:59
